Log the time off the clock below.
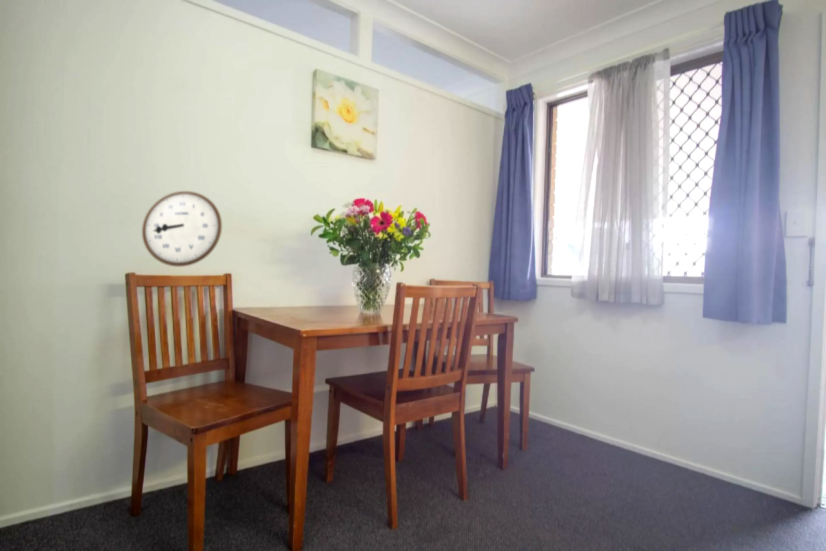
8:43
